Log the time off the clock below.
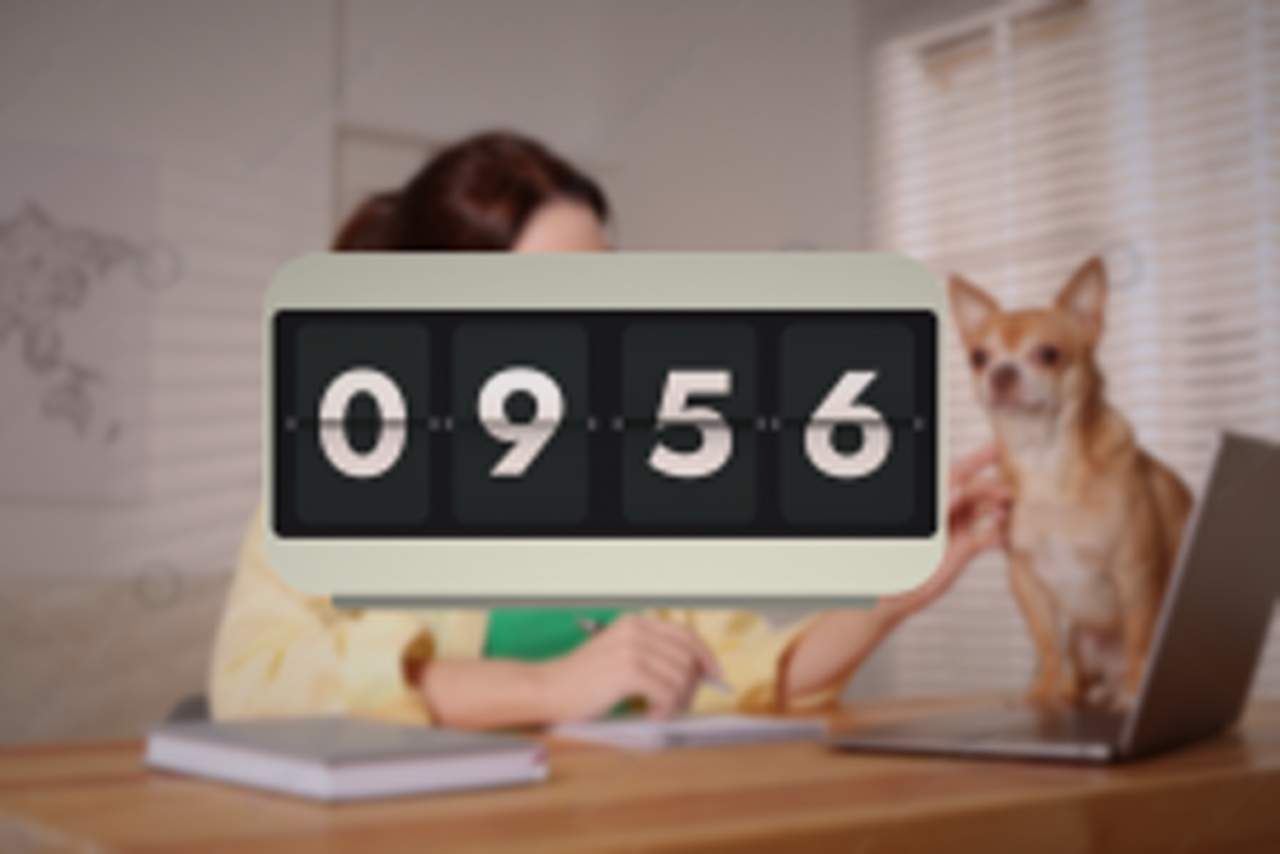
9:56
